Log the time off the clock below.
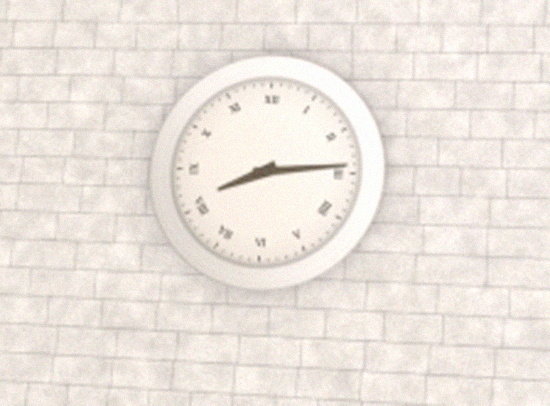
8:14
